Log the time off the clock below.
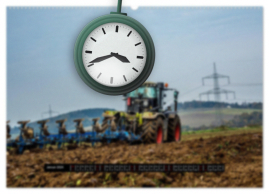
3:41
